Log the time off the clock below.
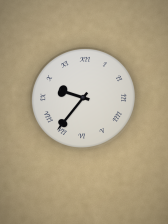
9:36
